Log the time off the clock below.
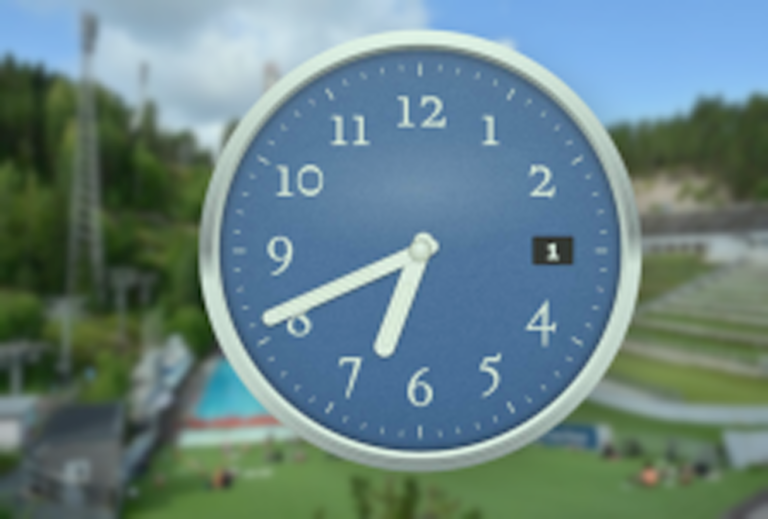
6:41
